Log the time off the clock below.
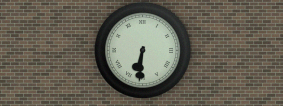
6:31
